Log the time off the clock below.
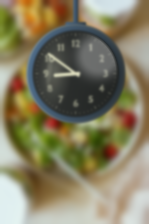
8:51
